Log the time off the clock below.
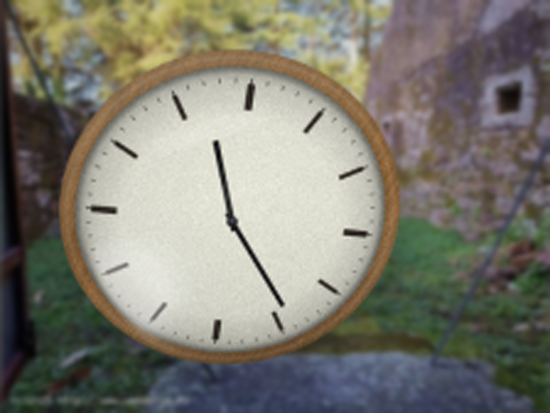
11:24
